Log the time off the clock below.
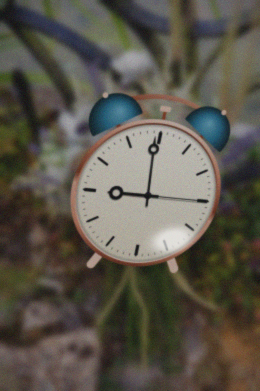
8:59:15
